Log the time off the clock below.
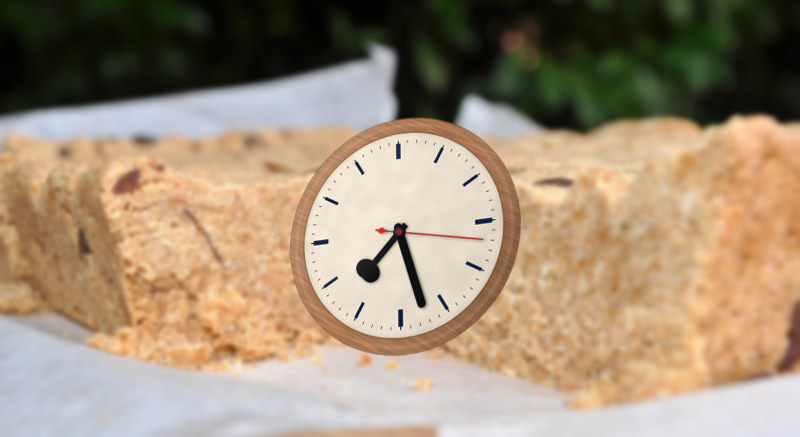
7:27:17
